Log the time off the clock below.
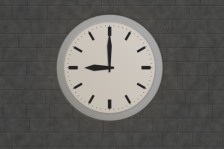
9:00
